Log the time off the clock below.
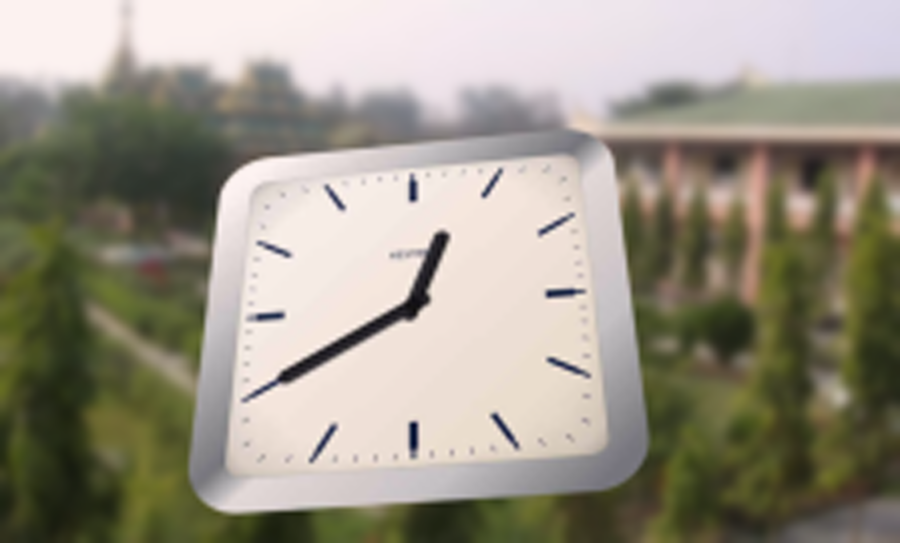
12:40
